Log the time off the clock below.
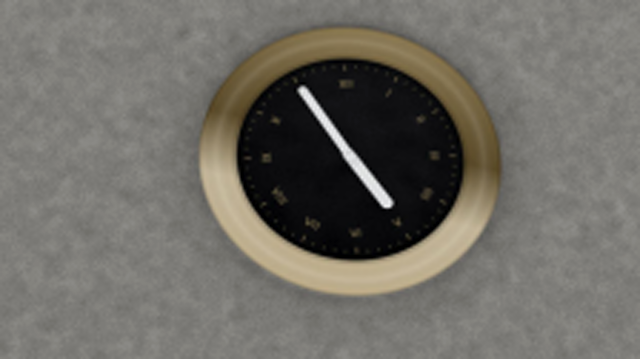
4:55
